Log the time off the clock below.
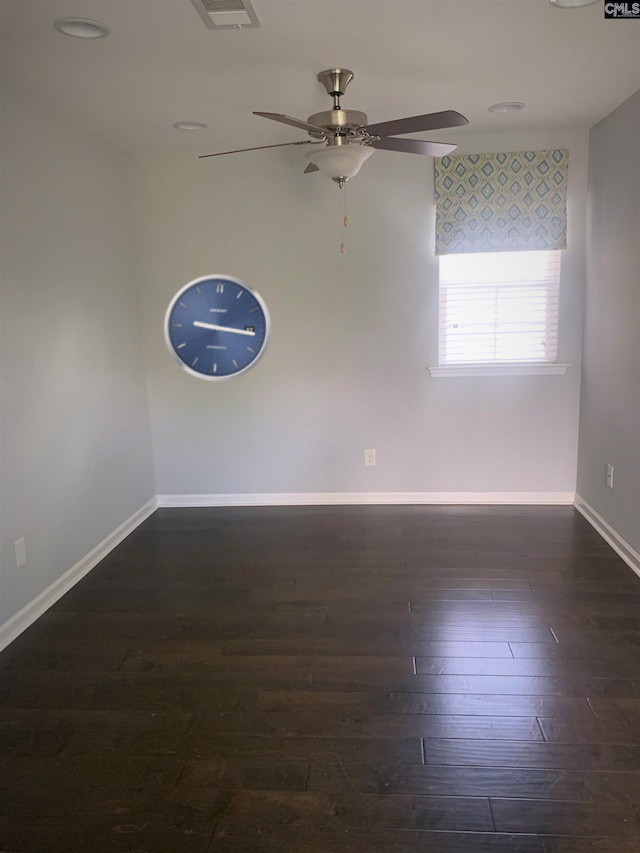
9:16
